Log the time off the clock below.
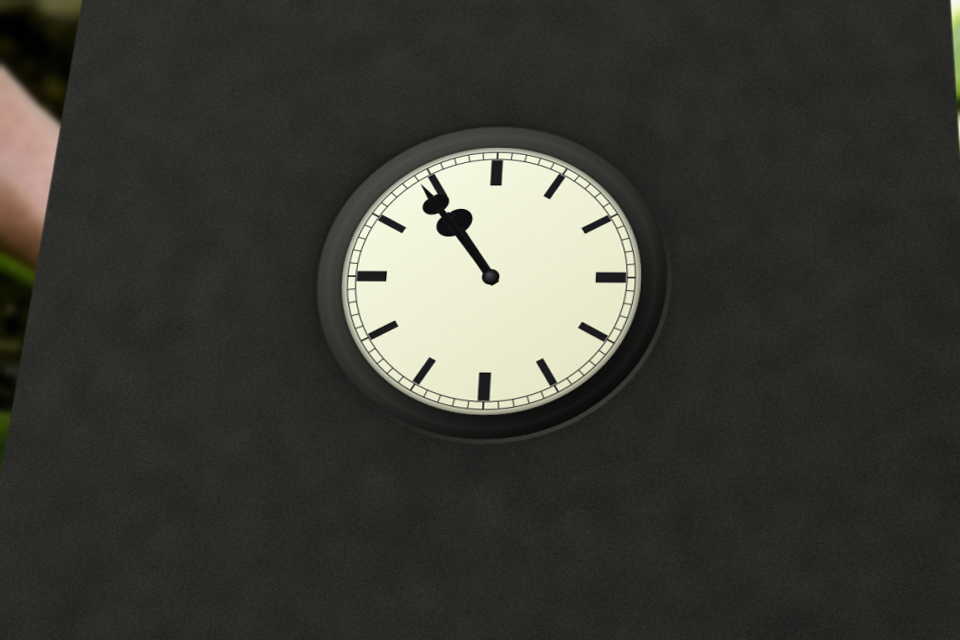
10:54
